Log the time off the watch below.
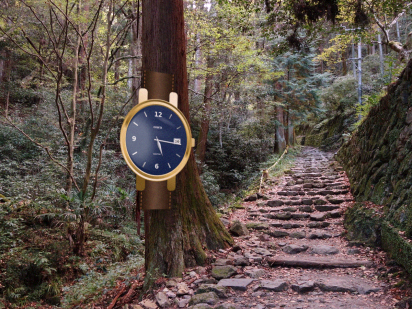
5:16
